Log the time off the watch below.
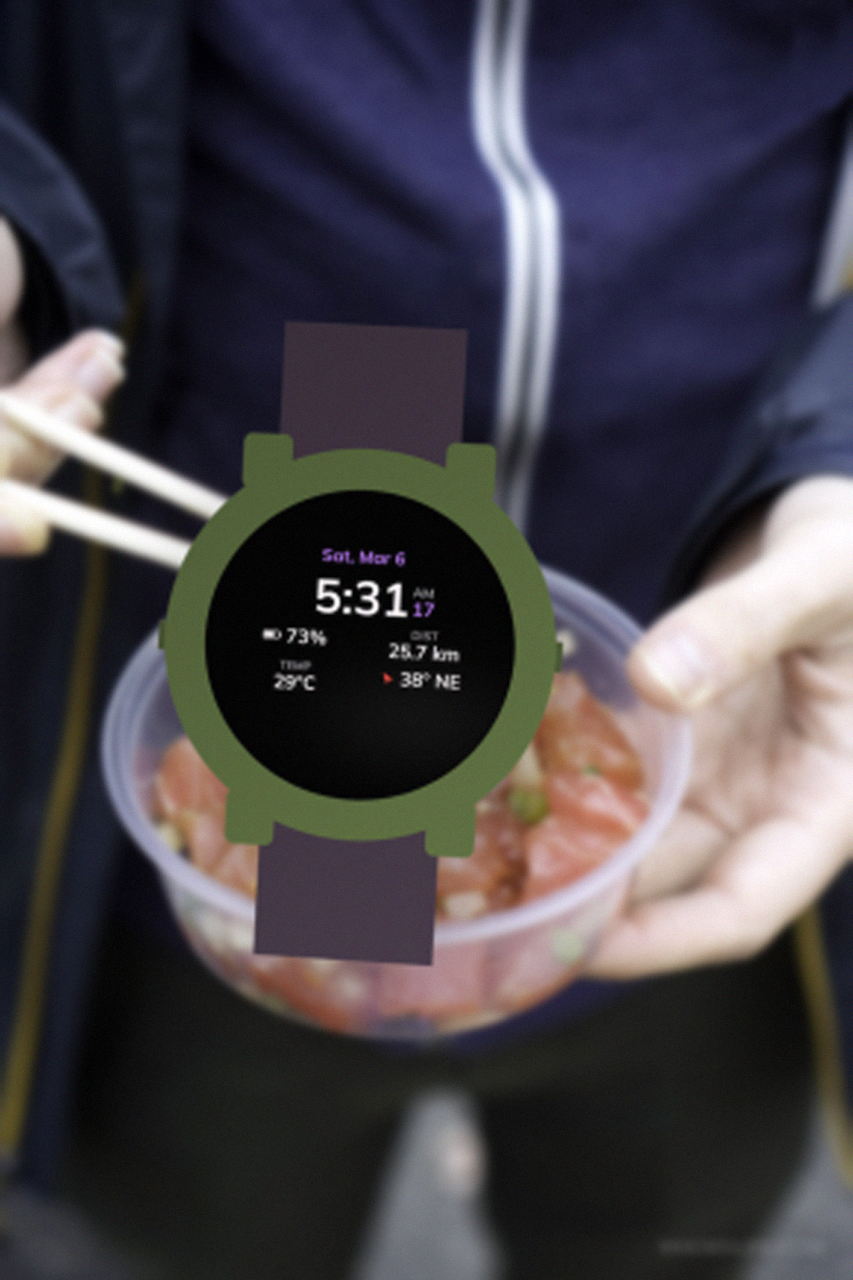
5:31
